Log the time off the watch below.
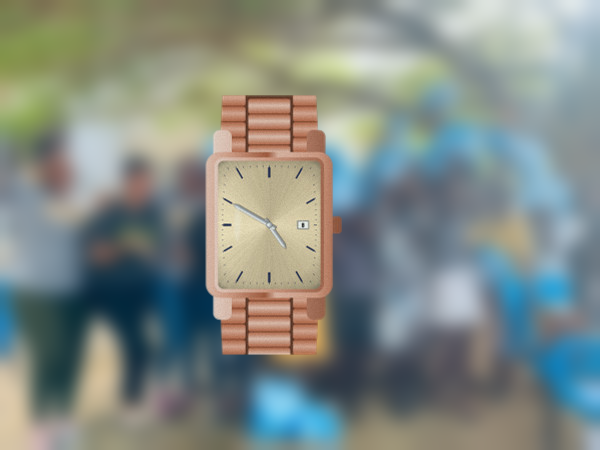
4:50
